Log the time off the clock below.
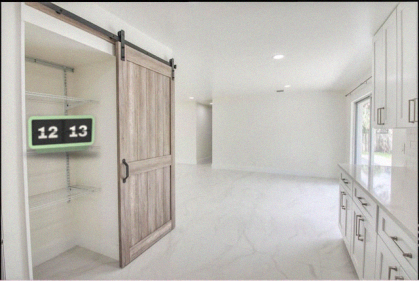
12:13
